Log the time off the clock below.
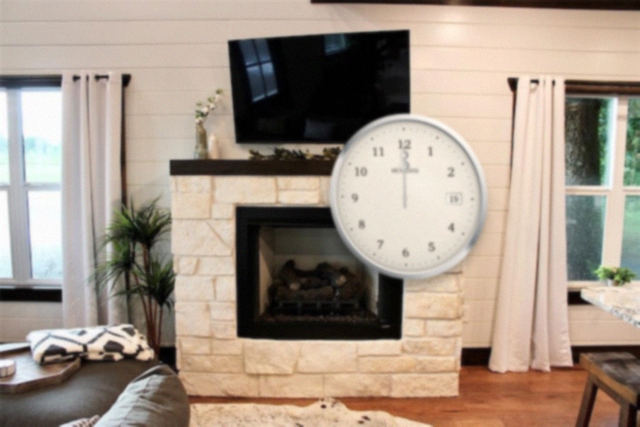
12:00
